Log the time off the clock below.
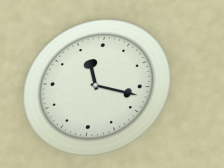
11:17
